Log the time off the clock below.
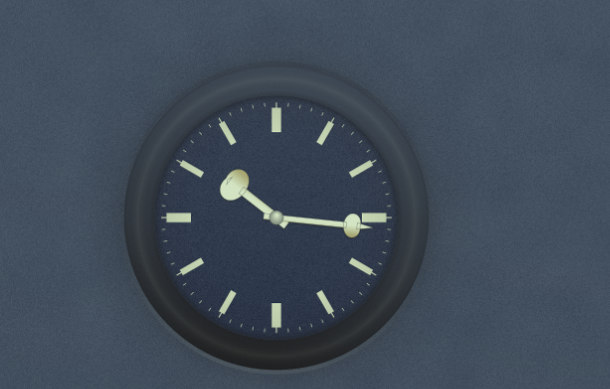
10:16
